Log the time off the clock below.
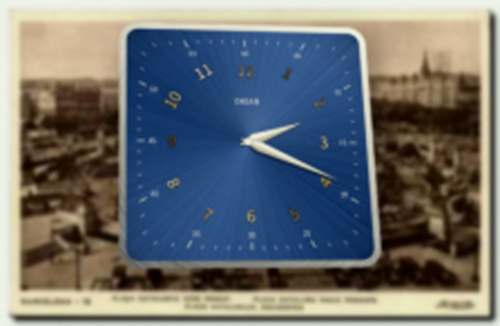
2:19
